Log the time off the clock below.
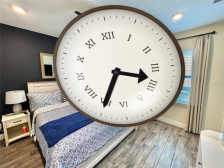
3:35
